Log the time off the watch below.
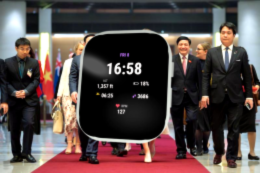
16:58
